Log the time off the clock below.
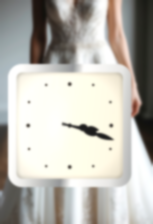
3:18
